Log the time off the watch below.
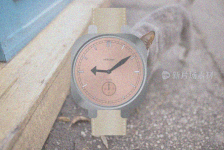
9:09
